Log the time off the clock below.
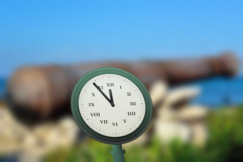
11:54
